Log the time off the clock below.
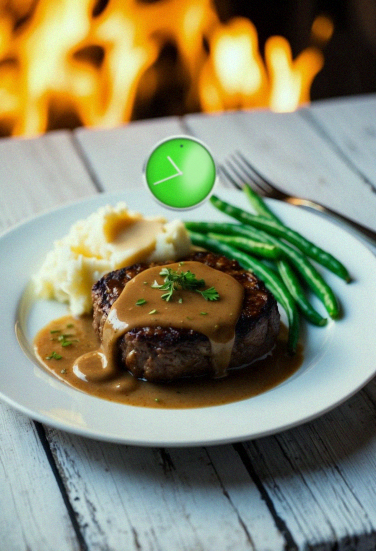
10:41
